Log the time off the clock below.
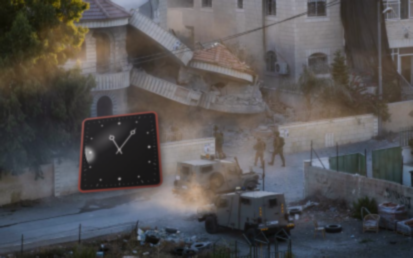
11:06
